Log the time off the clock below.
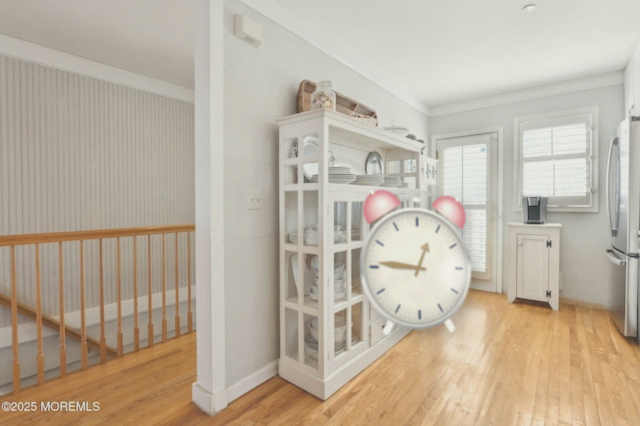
12:46
